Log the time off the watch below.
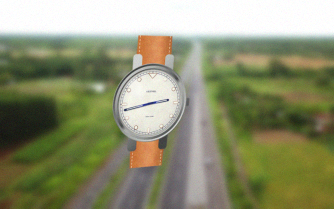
2:43
